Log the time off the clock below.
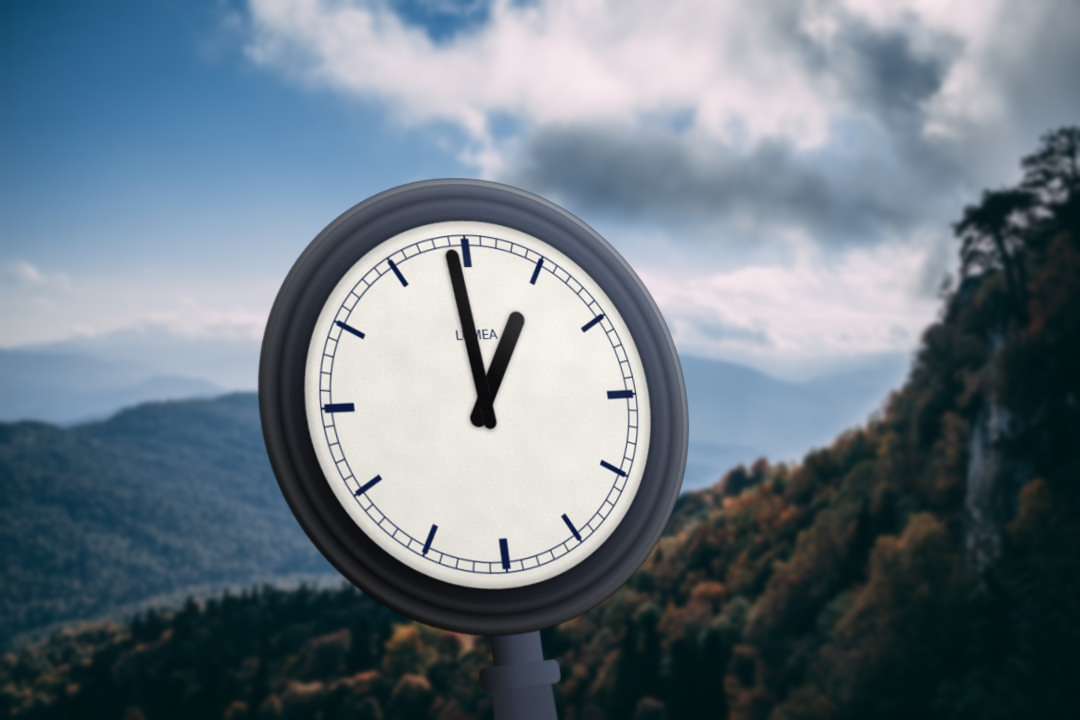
12:59
